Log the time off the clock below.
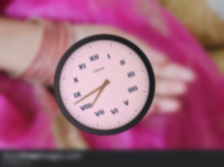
7:43
